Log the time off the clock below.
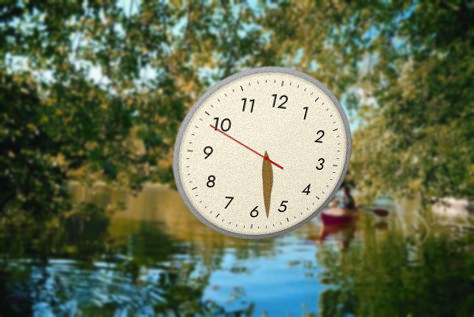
5:27:49
